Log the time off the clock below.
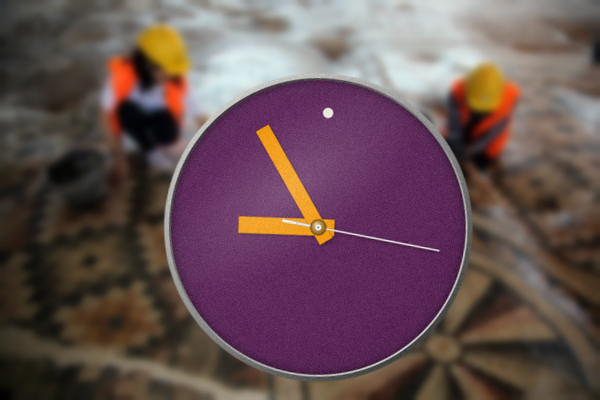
8:54:16
